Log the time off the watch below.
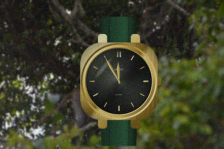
11:55
